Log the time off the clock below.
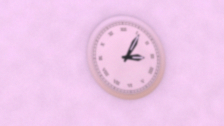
3:06
